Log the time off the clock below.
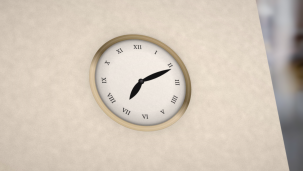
7:11
